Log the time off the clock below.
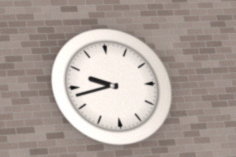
9:43
